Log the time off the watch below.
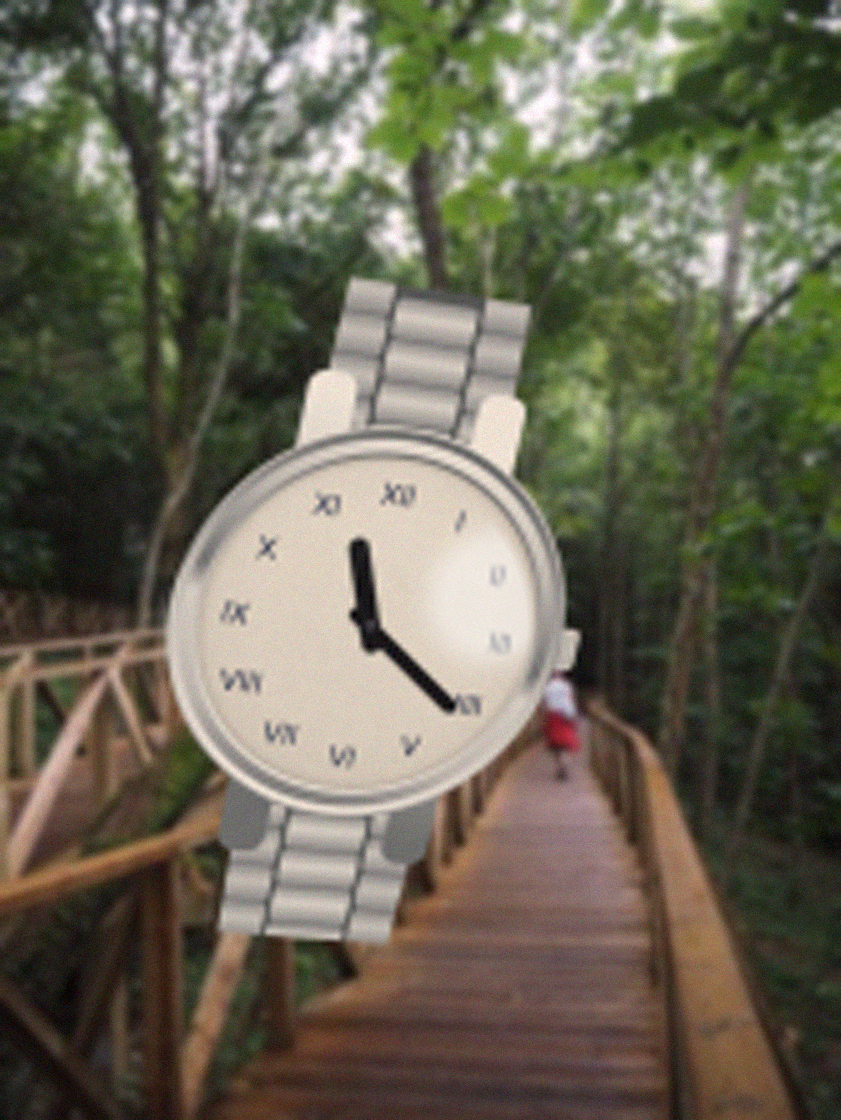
11:21
